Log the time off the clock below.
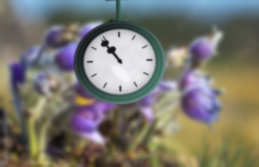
10:54
